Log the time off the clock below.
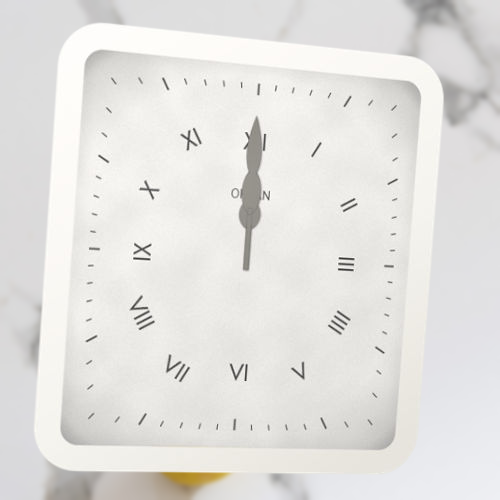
12:00
